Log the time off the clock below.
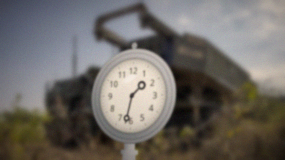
1:32
